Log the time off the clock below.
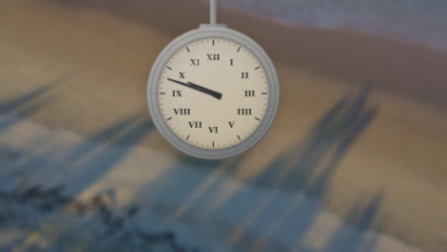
9:48
